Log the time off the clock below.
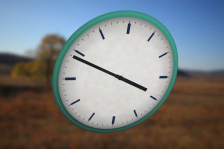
3:49
